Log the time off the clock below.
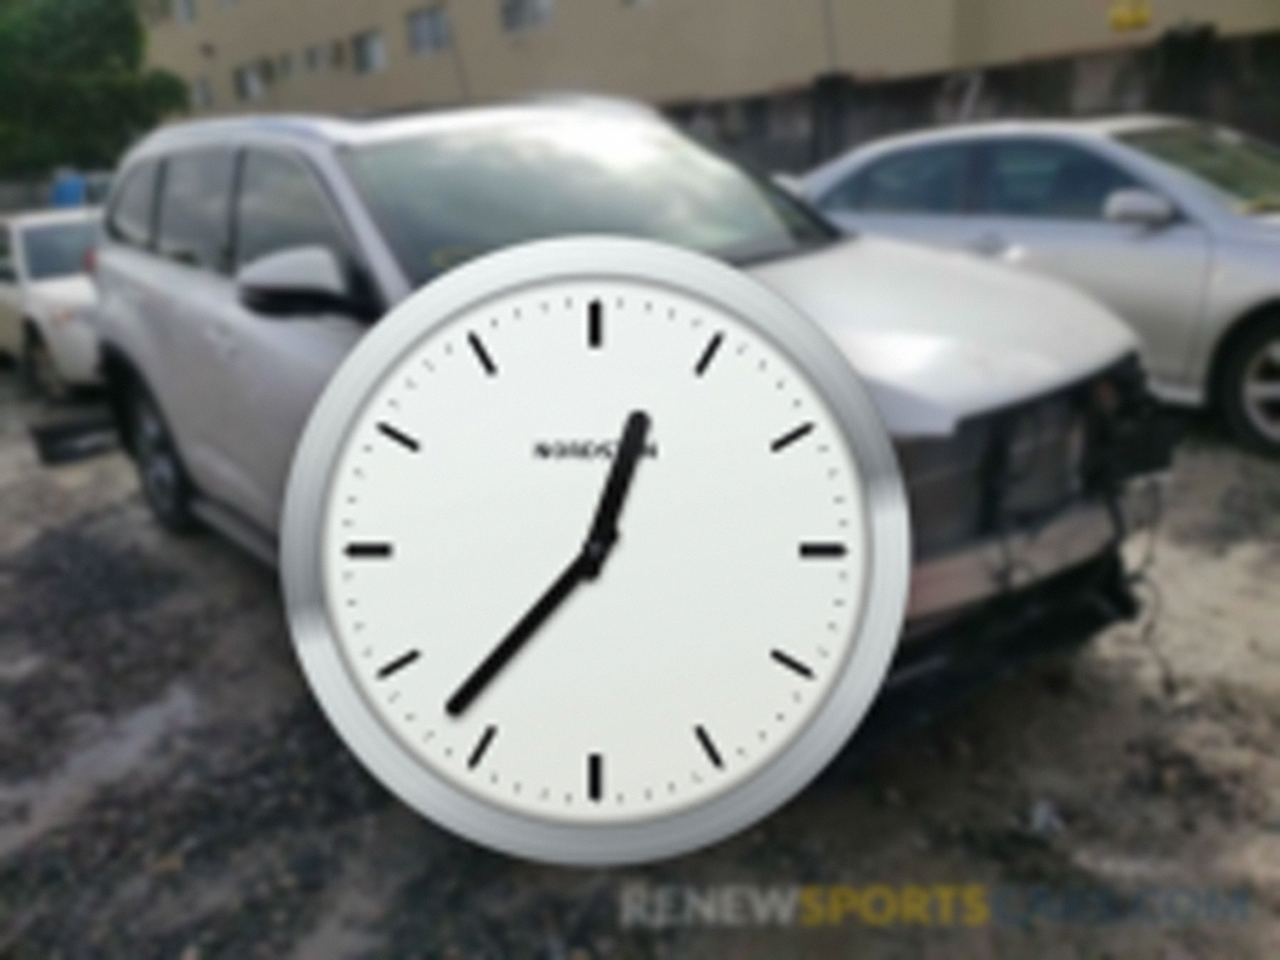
12:37
